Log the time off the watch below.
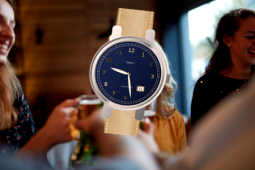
9:28
